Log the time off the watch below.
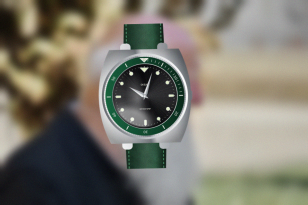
10:03
